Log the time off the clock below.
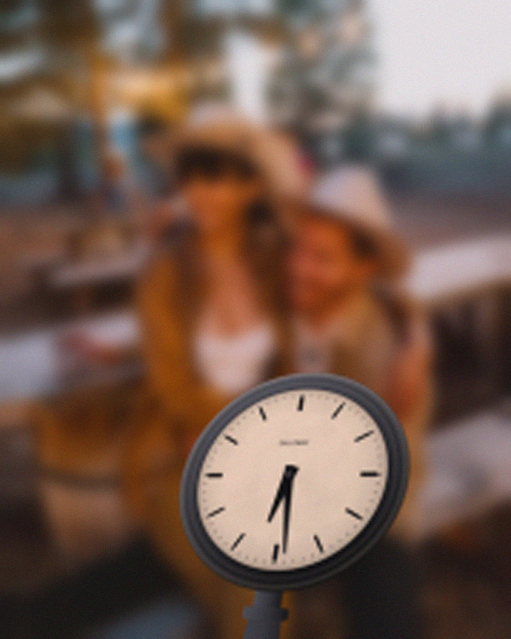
6:29
